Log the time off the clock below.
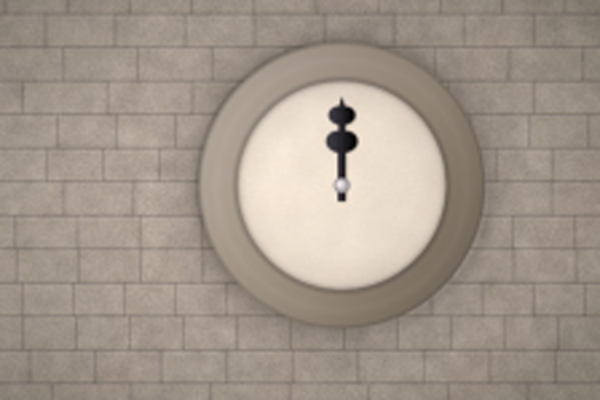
12:00
